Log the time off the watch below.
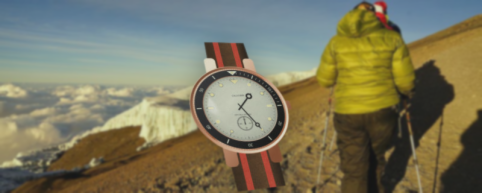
1:25
